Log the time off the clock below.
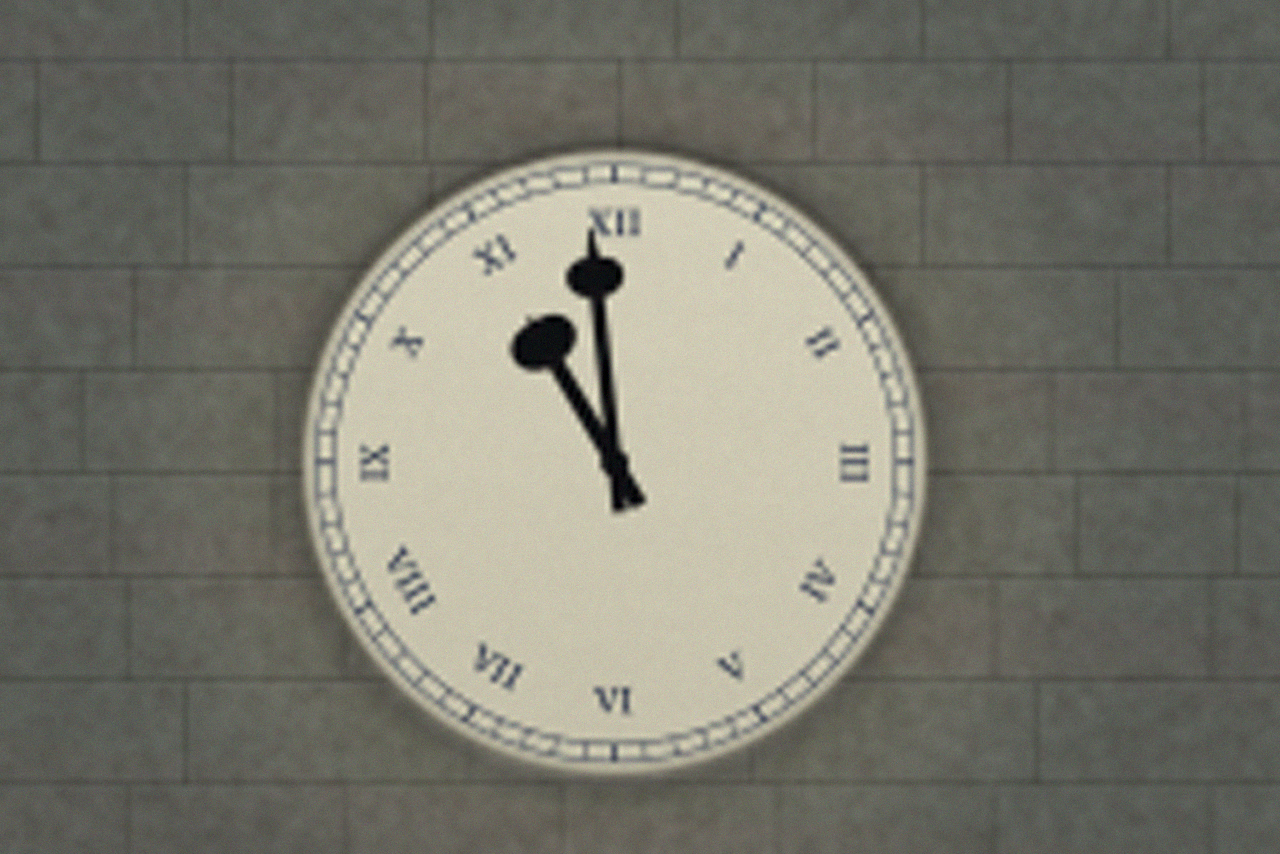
10:59
